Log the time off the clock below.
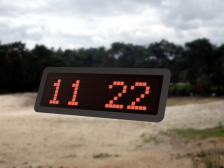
11:22
